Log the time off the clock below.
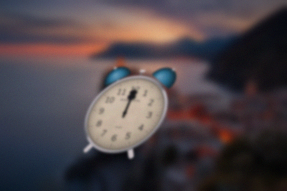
12:00
